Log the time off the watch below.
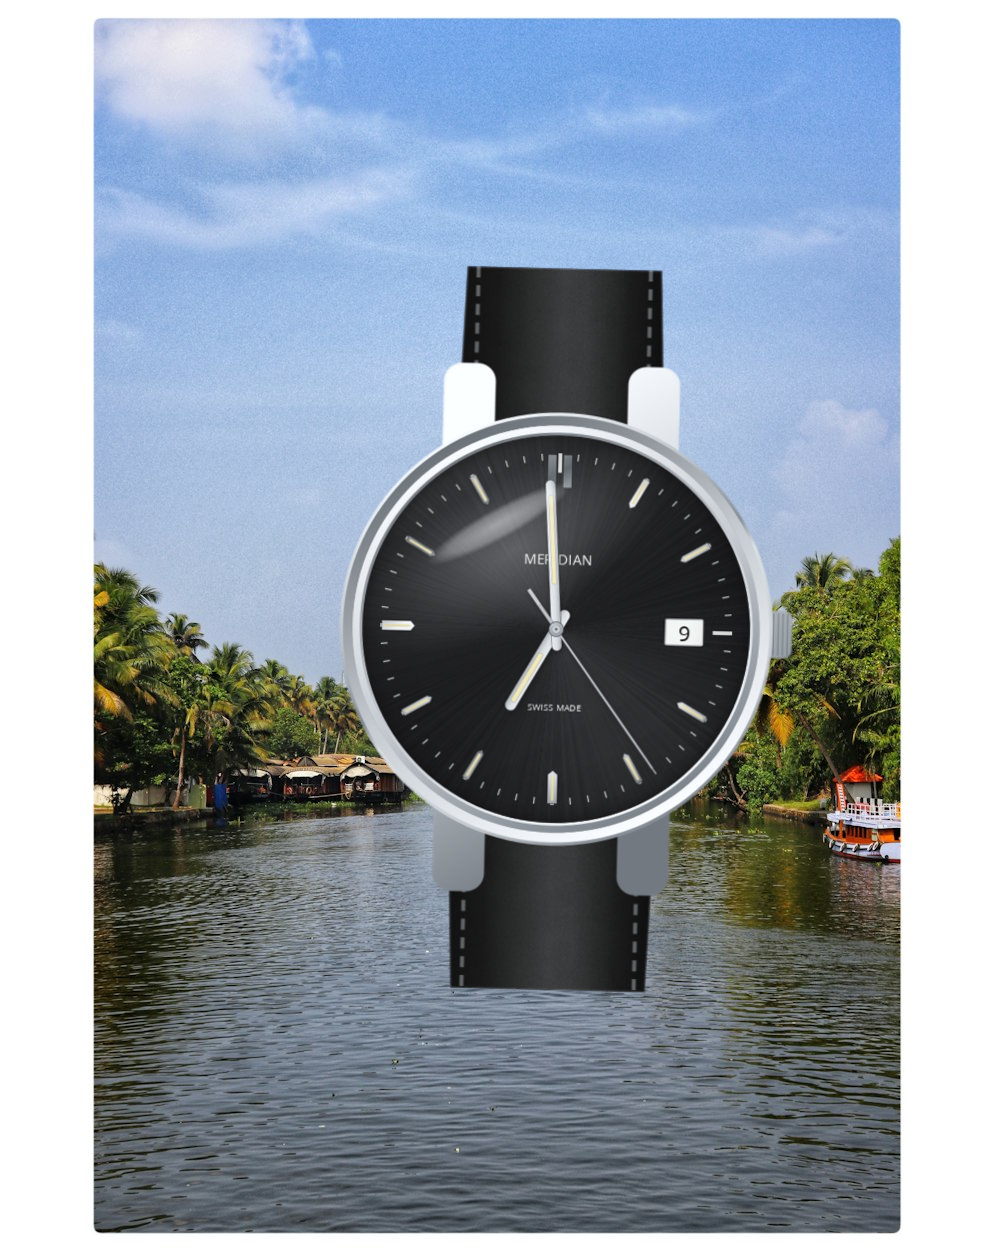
6:59:24
